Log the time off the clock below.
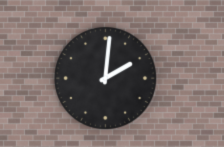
2:01
